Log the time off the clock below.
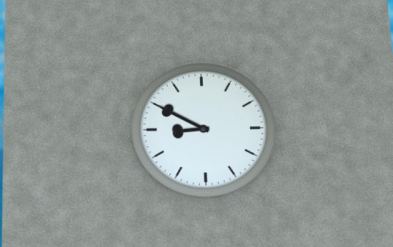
8:50
